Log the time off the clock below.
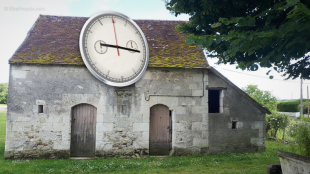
9:17
